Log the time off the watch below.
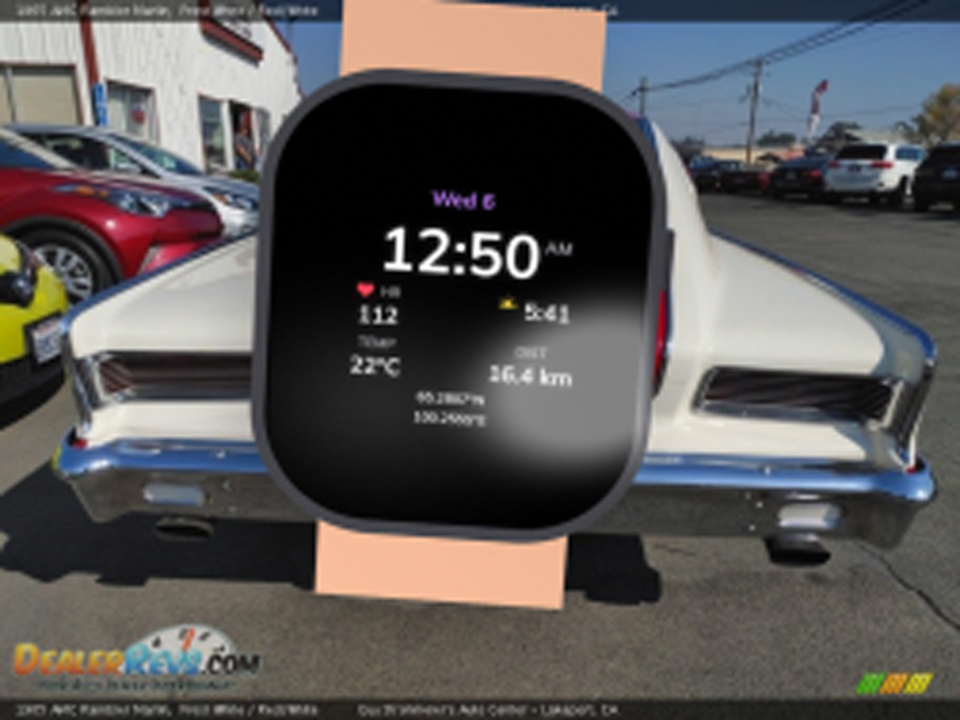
12:50
